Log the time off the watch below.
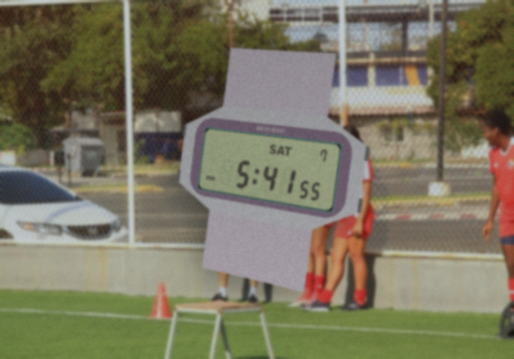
5:41:55
